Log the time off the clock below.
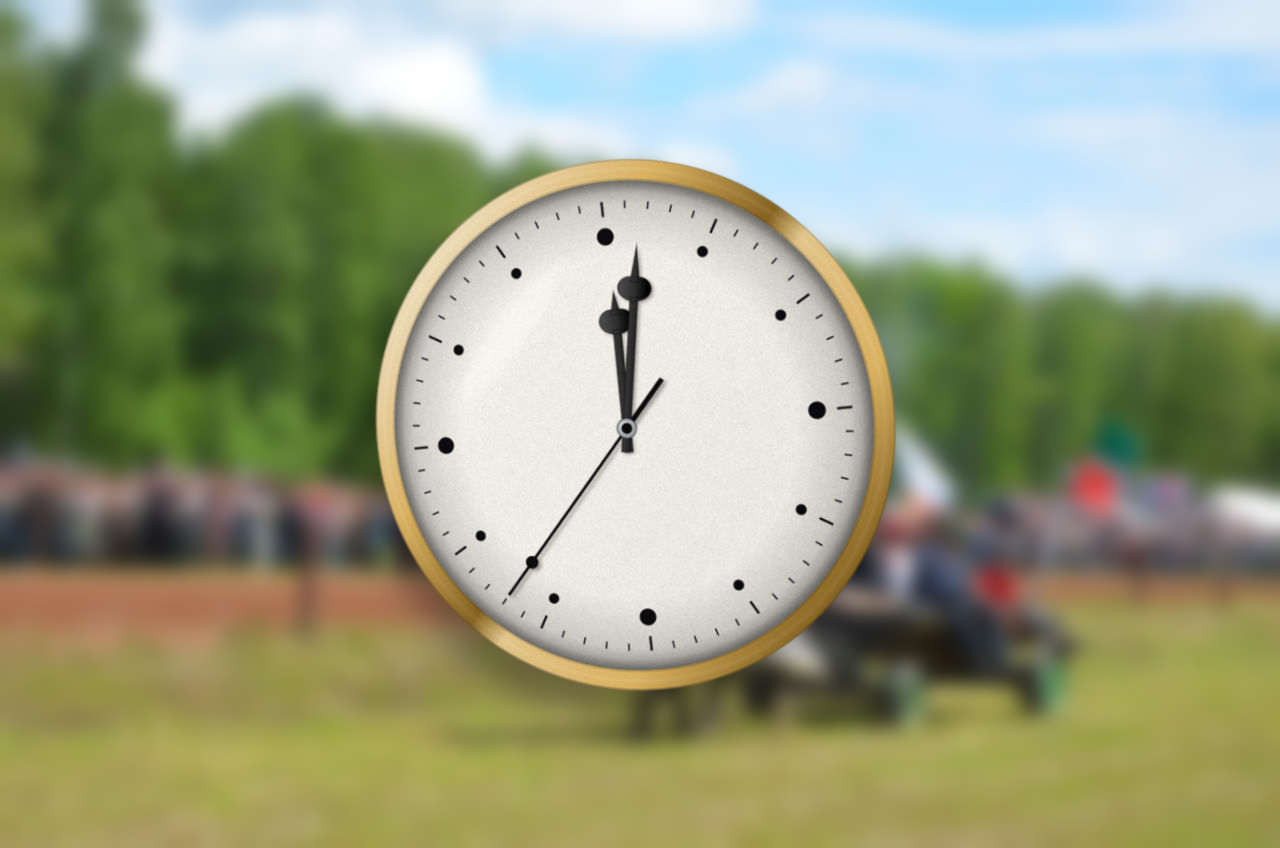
12:01:37
